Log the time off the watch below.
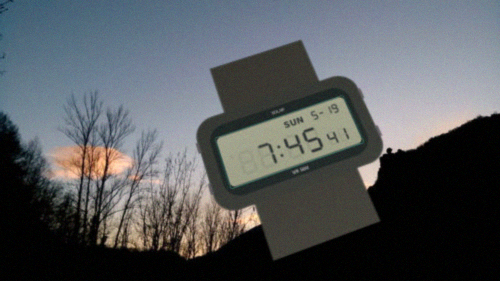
7:45:41
